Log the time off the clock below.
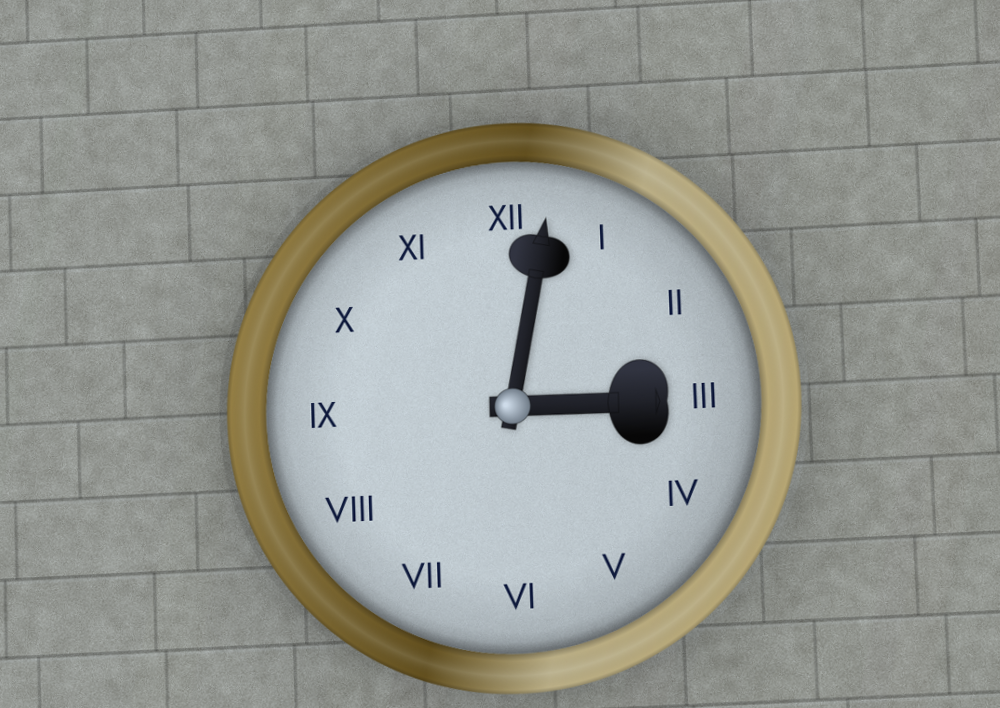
3:02
